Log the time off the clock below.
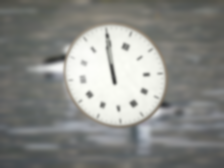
10:55
